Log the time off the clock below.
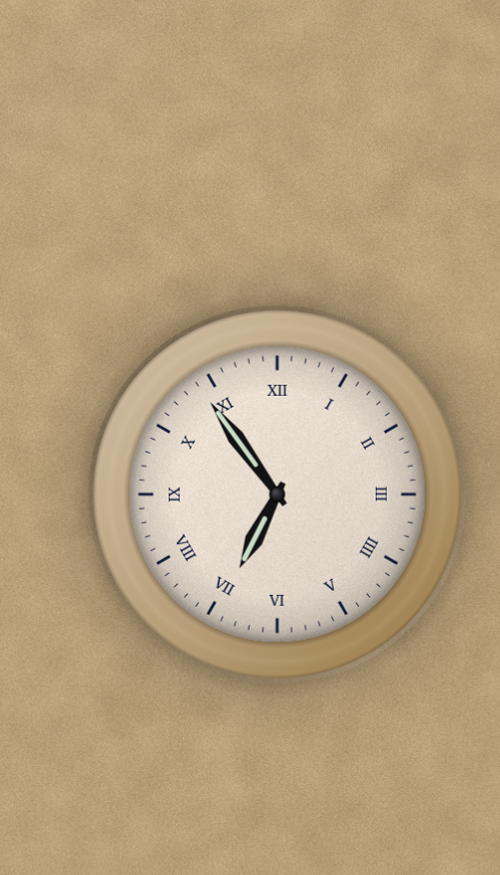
6:54
